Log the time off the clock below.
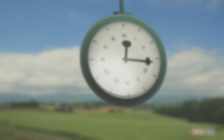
12:16
